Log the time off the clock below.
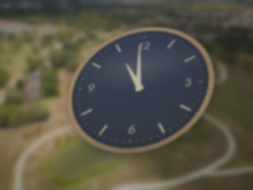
10:59
